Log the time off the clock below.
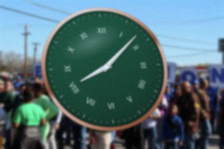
8:08
